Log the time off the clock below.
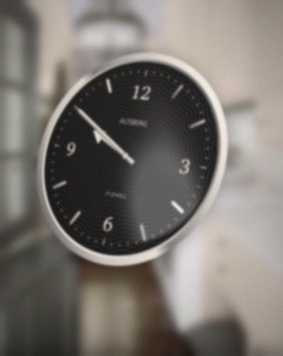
9:50
